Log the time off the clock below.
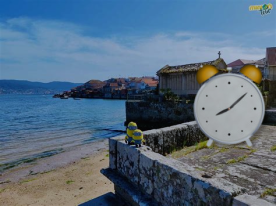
8:08
